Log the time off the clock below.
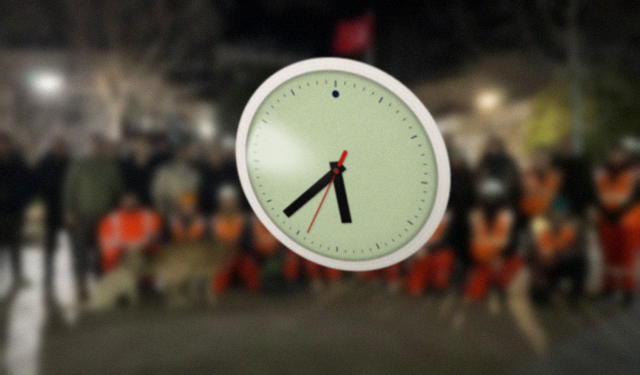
5:37:34
